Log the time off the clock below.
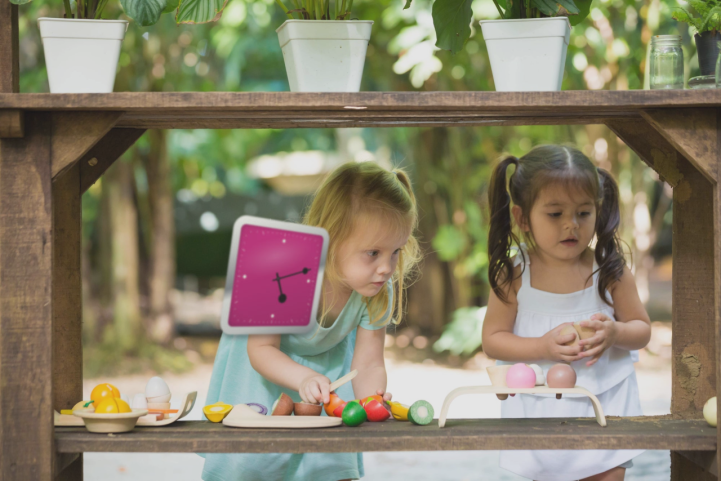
5:12
